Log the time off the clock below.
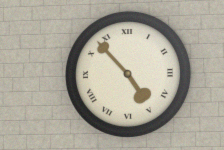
4:53
